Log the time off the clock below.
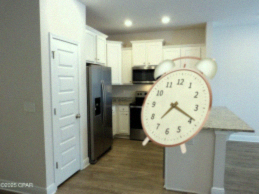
7:19
